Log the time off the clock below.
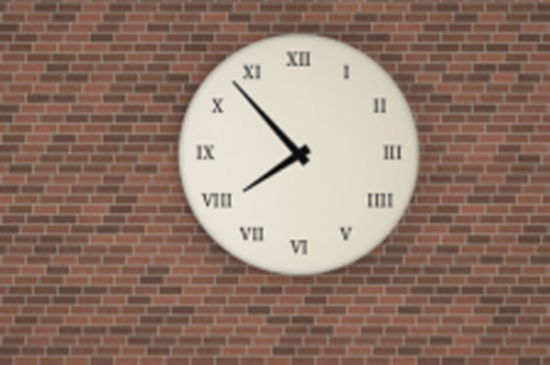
7:53
